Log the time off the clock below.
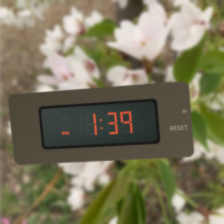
1:39
